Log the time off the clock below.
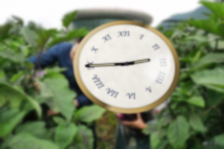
2:45
